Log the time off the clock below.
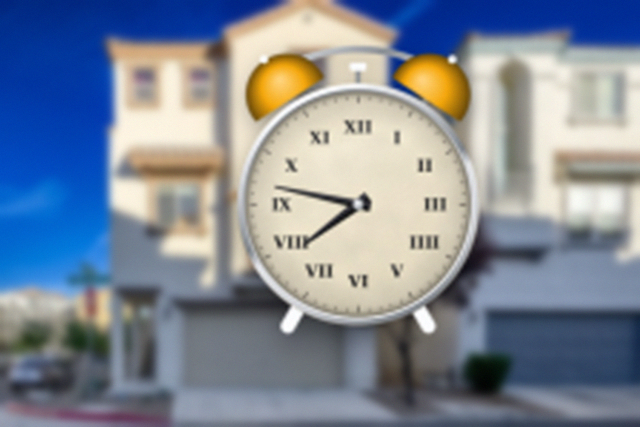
7:47
